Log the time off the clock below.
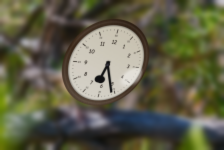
6:26
